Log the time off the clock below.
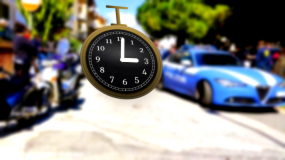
3:01
